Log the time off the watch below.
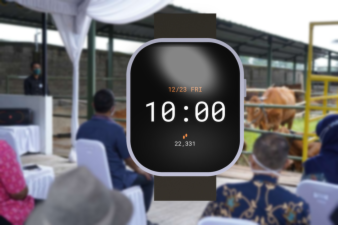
10:00
